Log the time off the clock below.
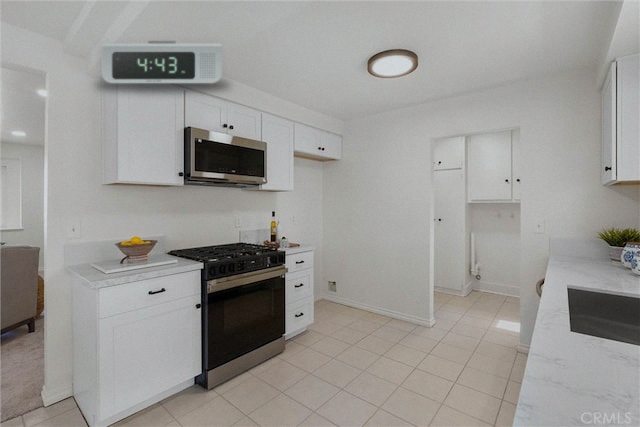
4:43
